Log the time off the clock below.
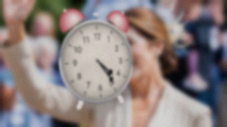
4:24
